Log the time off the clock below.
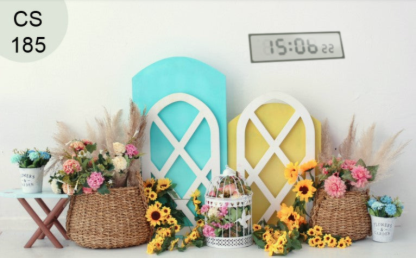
15:06:22
